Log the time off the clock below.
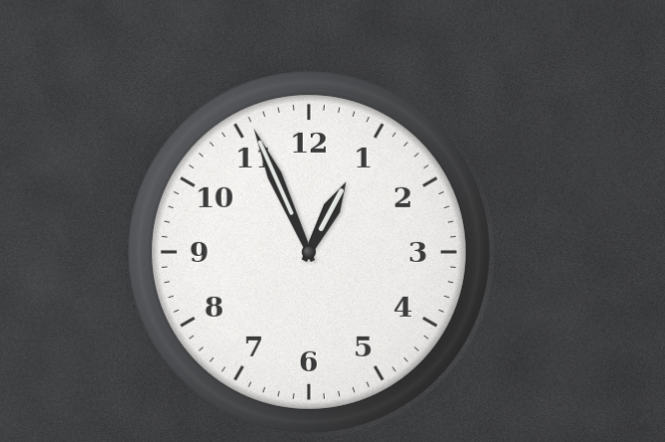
12:56
